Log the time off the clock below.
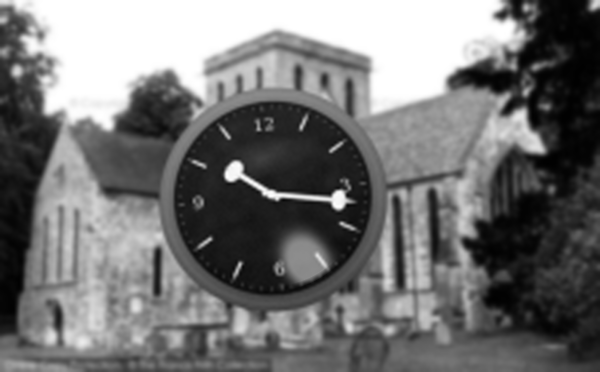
10:17
